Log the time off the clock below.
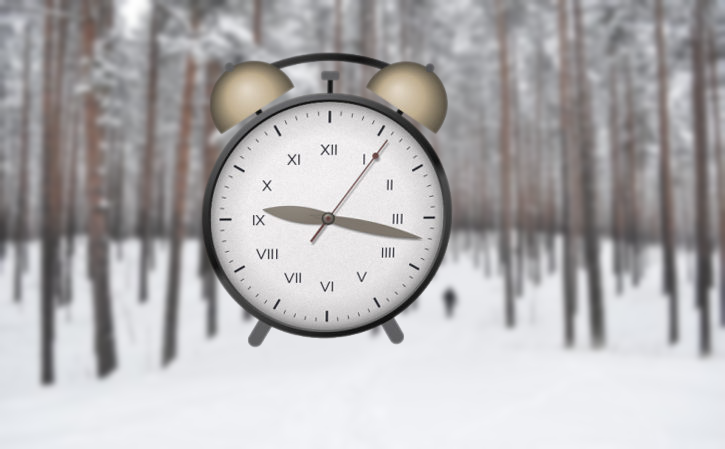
9:17:06
